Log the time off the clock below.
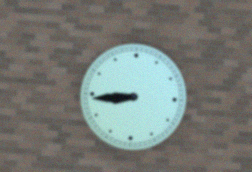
8:44
